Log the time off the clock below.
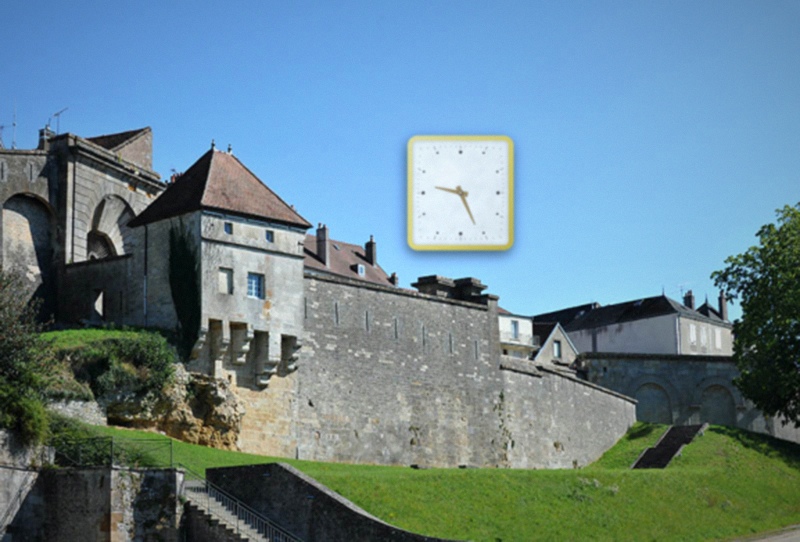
9:26
